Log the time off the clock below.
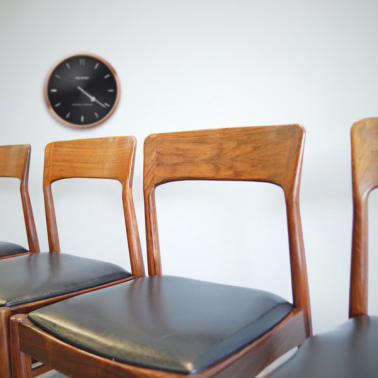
4:21
